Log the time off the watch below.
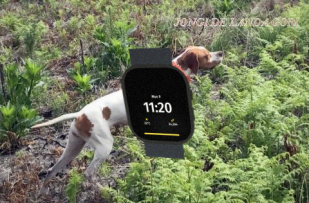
11:20
